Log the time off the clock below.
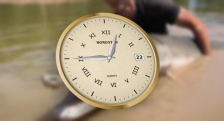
12:45
